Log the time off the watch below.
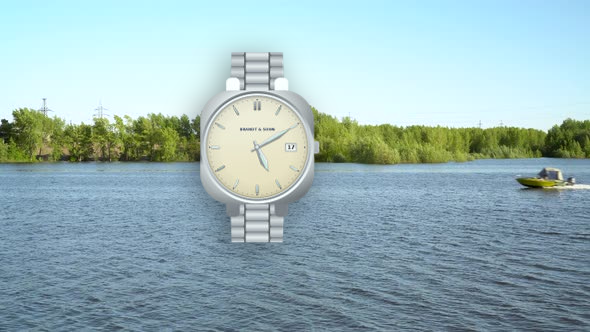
5:10
